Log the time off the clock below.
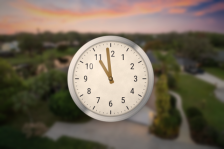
10:59
